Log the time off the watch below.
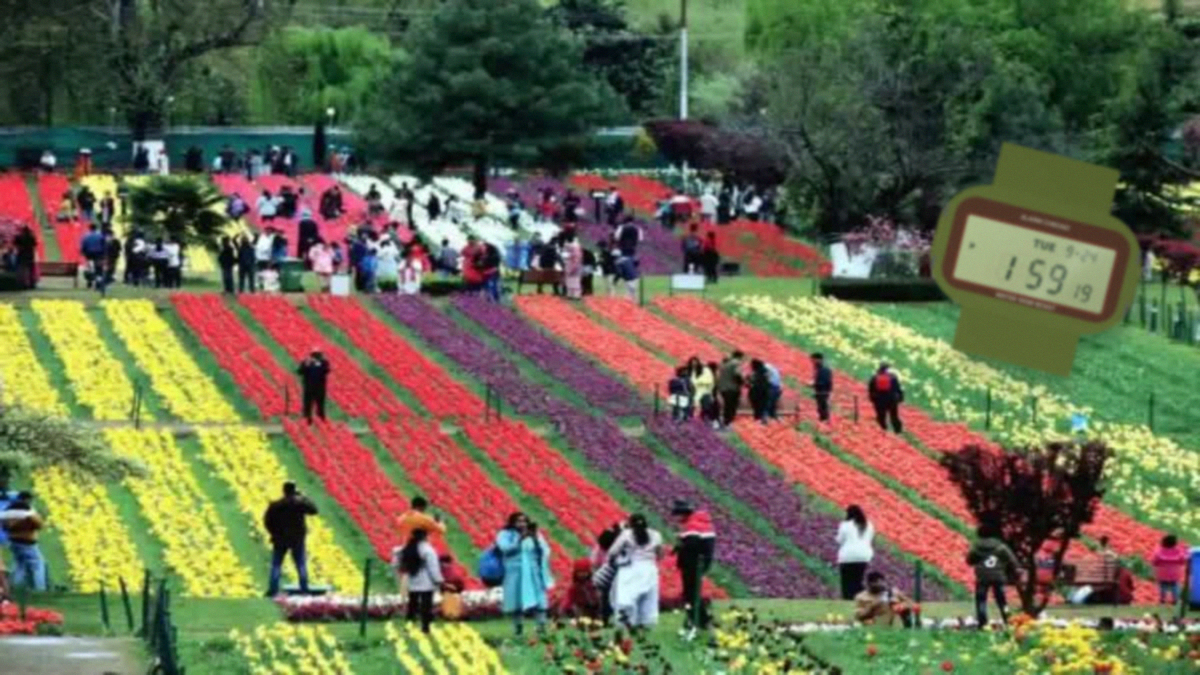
1:59:19
